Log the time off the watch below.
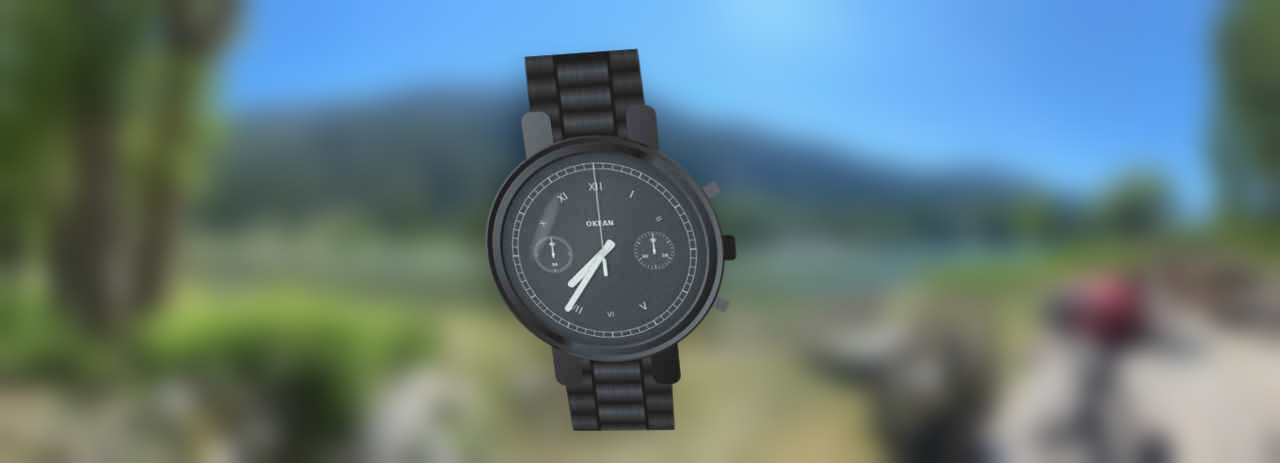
7:36
